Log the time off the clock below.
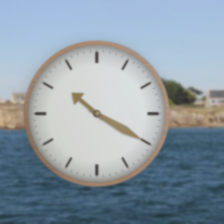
10:20
